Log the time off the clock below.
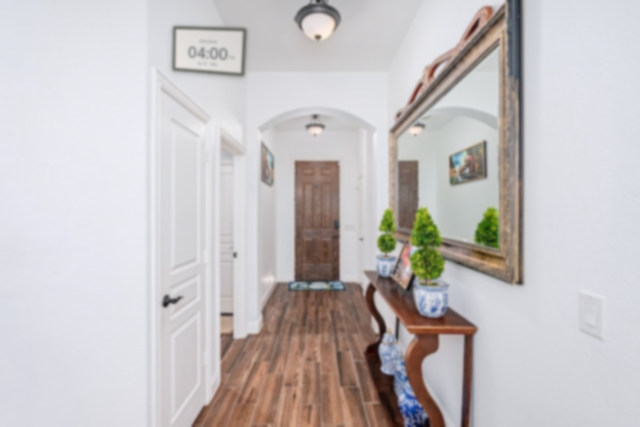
4:00
